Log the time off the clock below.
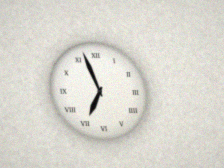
6:57
